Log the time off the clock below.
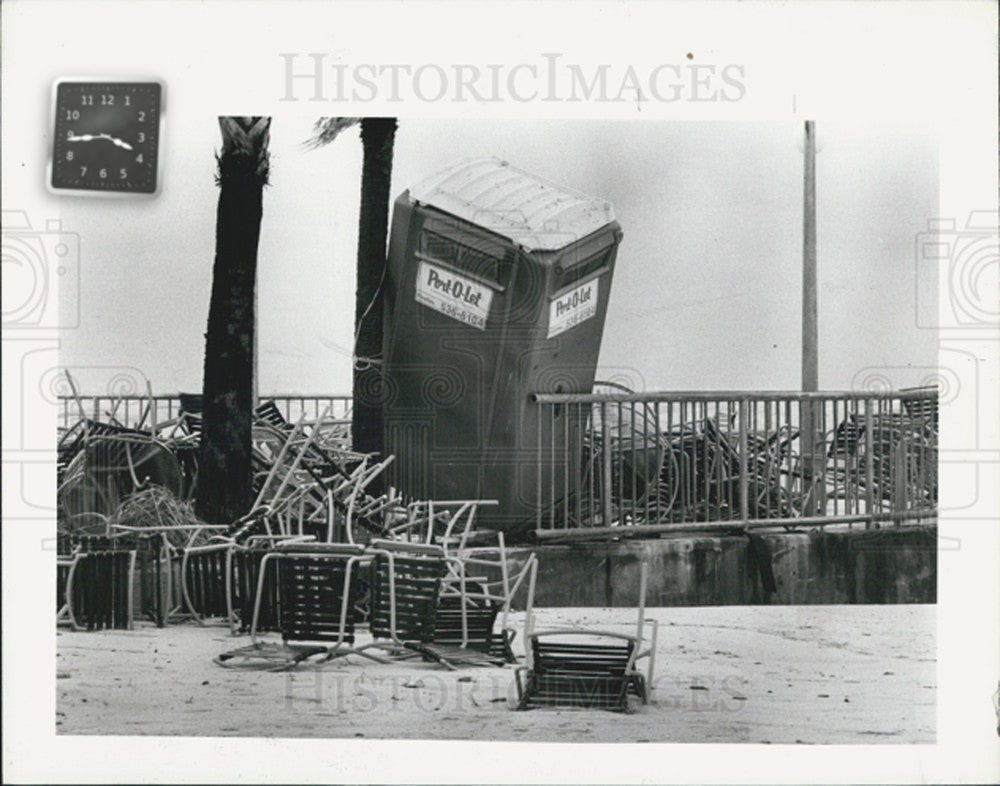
3:44
